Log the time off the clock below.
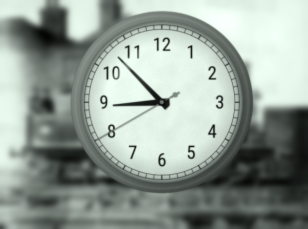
8:52:40
